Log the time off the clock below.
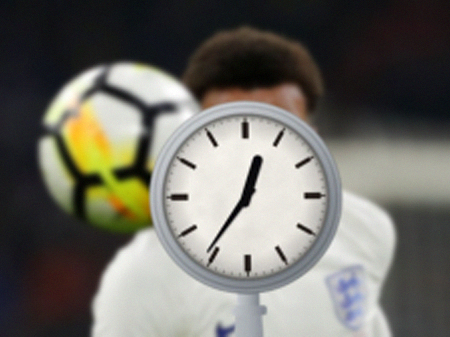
12:36
